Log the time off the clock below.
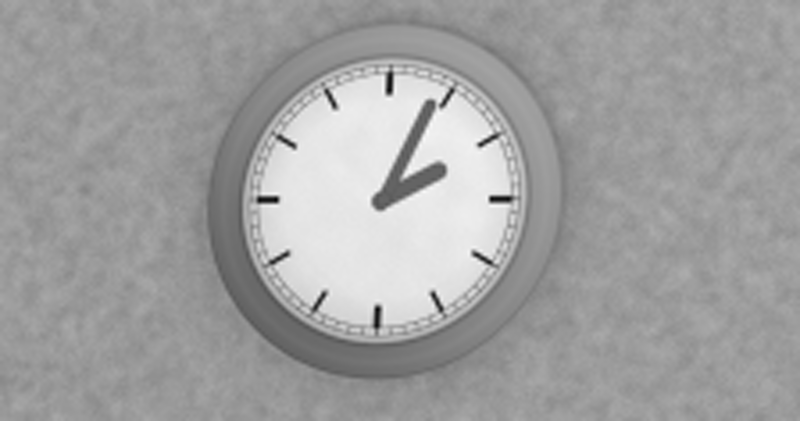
2:04
